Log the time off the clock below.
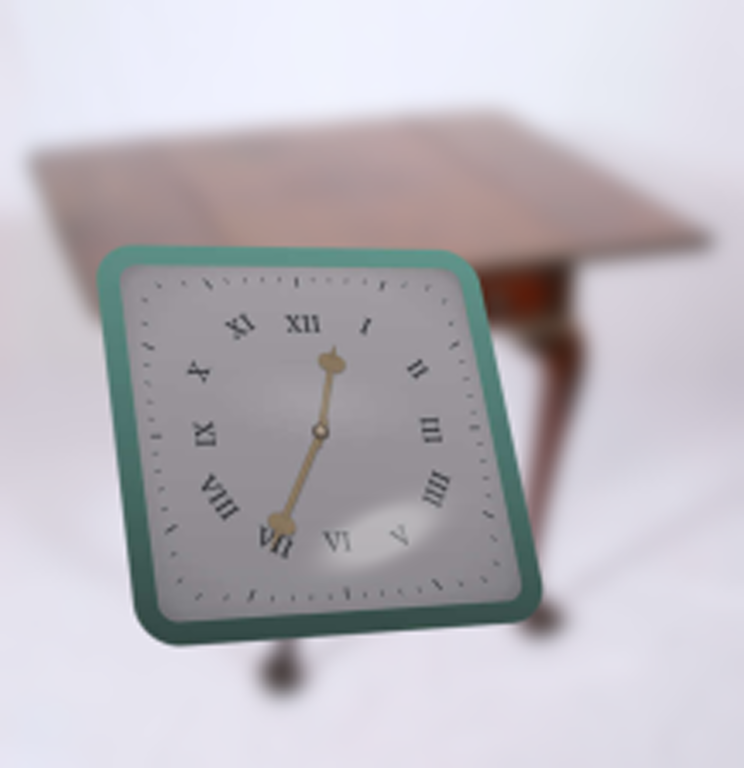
12:35
